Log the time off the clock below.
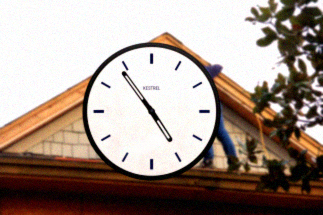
4:54
